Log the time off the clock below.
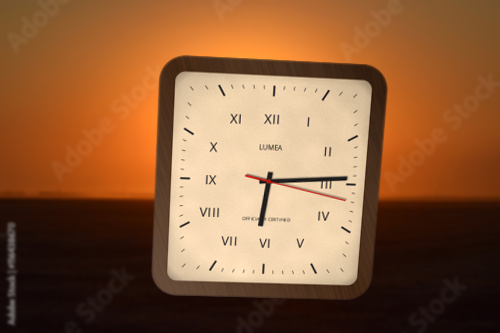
6:14:17
